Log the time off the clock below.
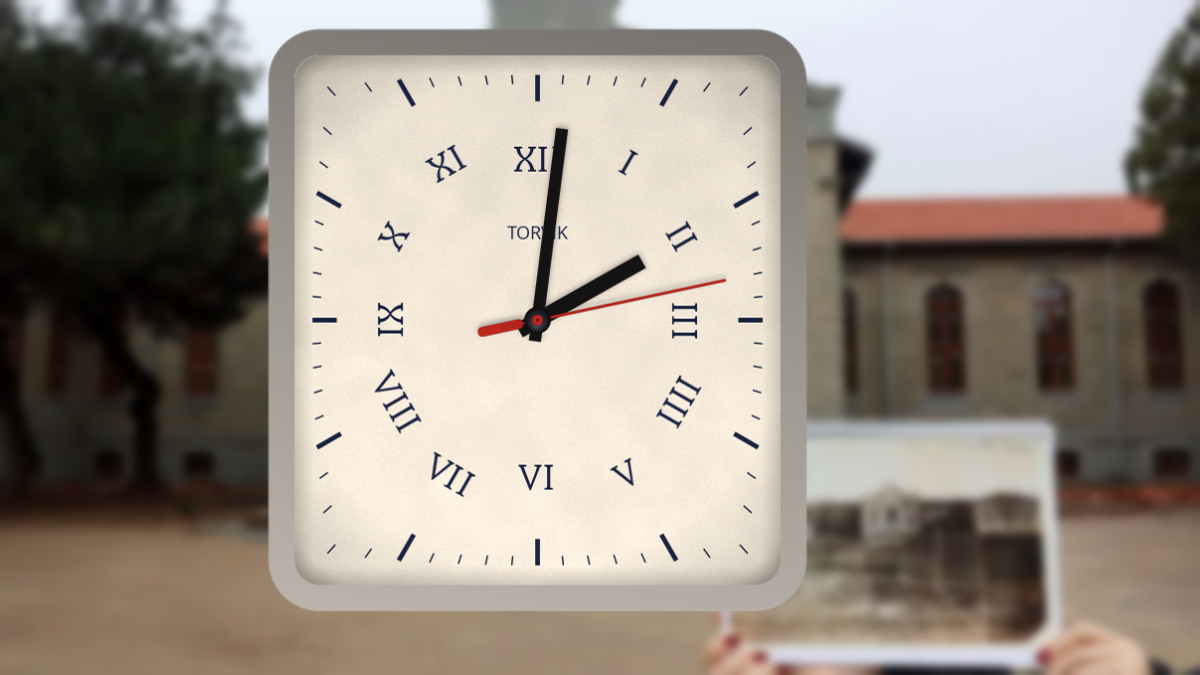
2:01:13
